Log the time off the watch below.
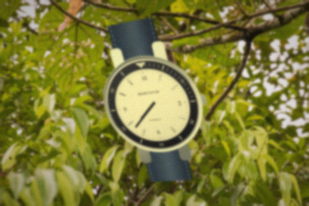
7:38
